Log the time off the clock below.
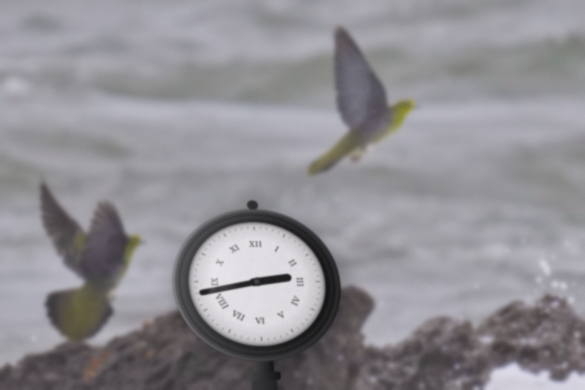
2:43
